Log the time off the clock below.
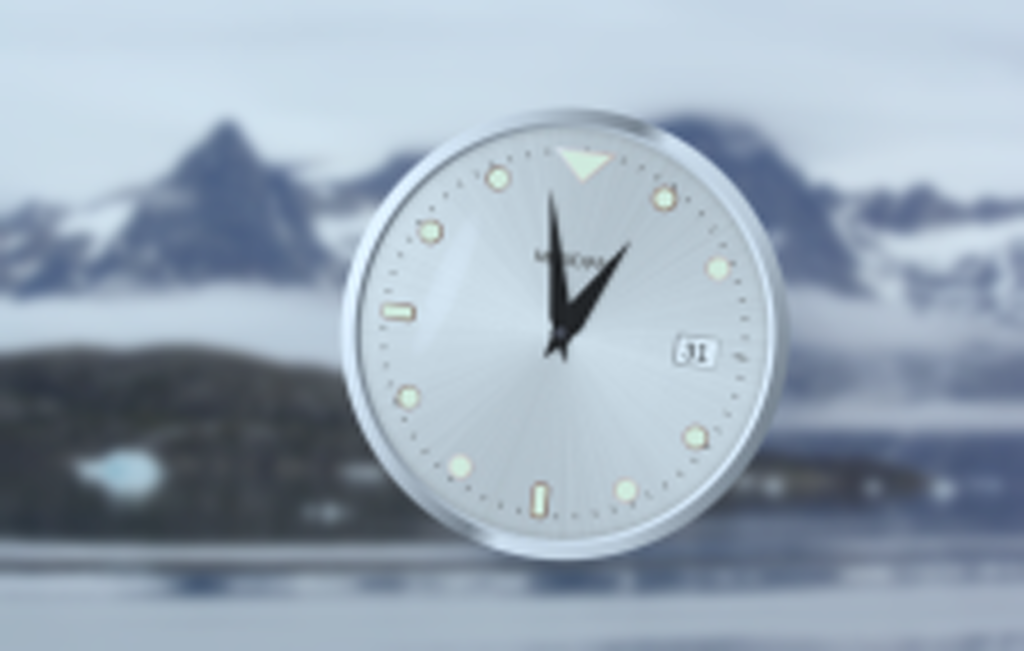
12:58
